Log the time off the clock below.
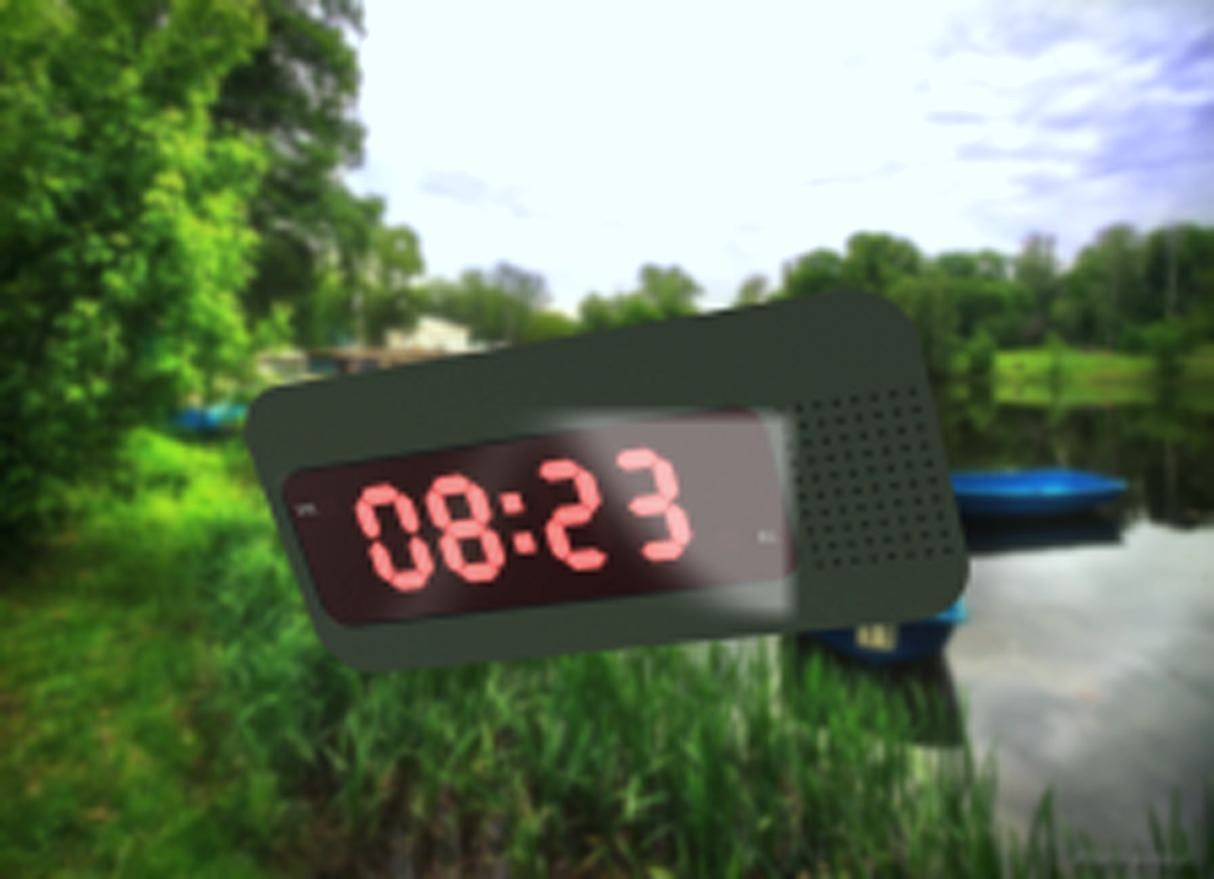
8:23
